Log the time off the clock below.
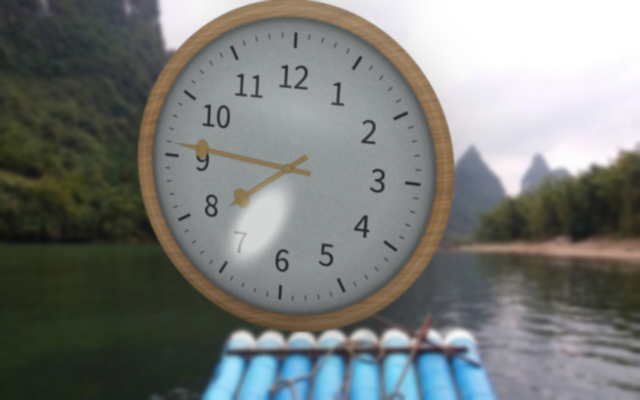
7:46
